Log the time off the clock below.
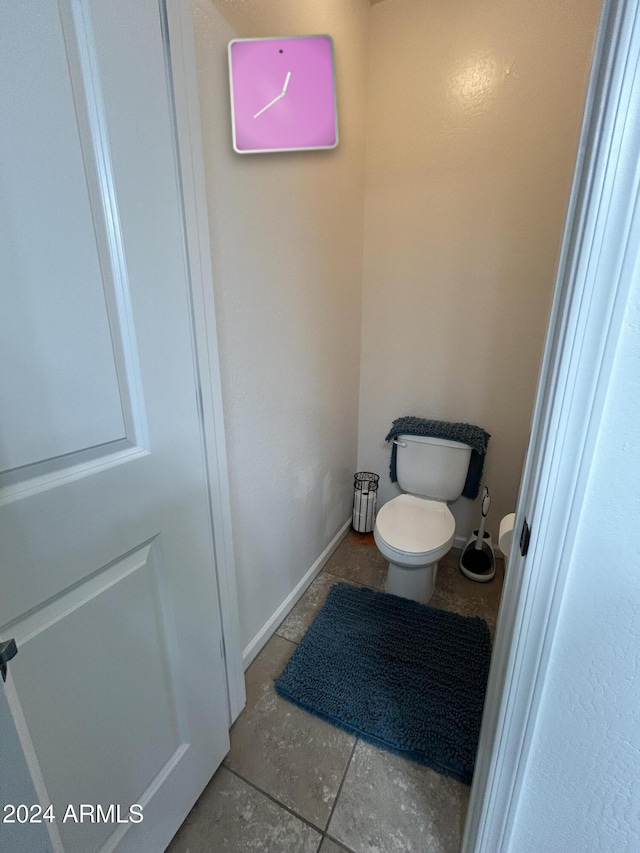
12:39
